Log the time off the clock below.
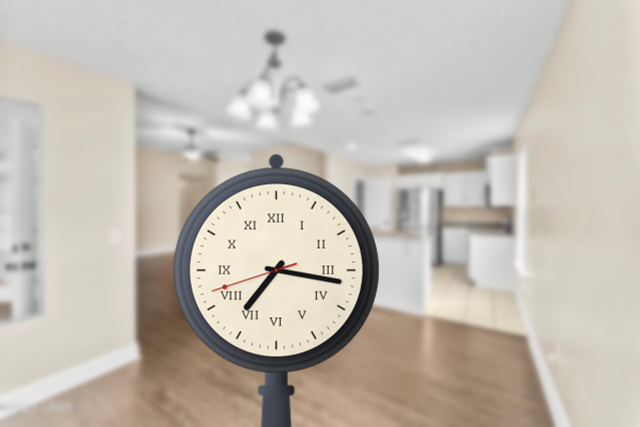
7:16:42
